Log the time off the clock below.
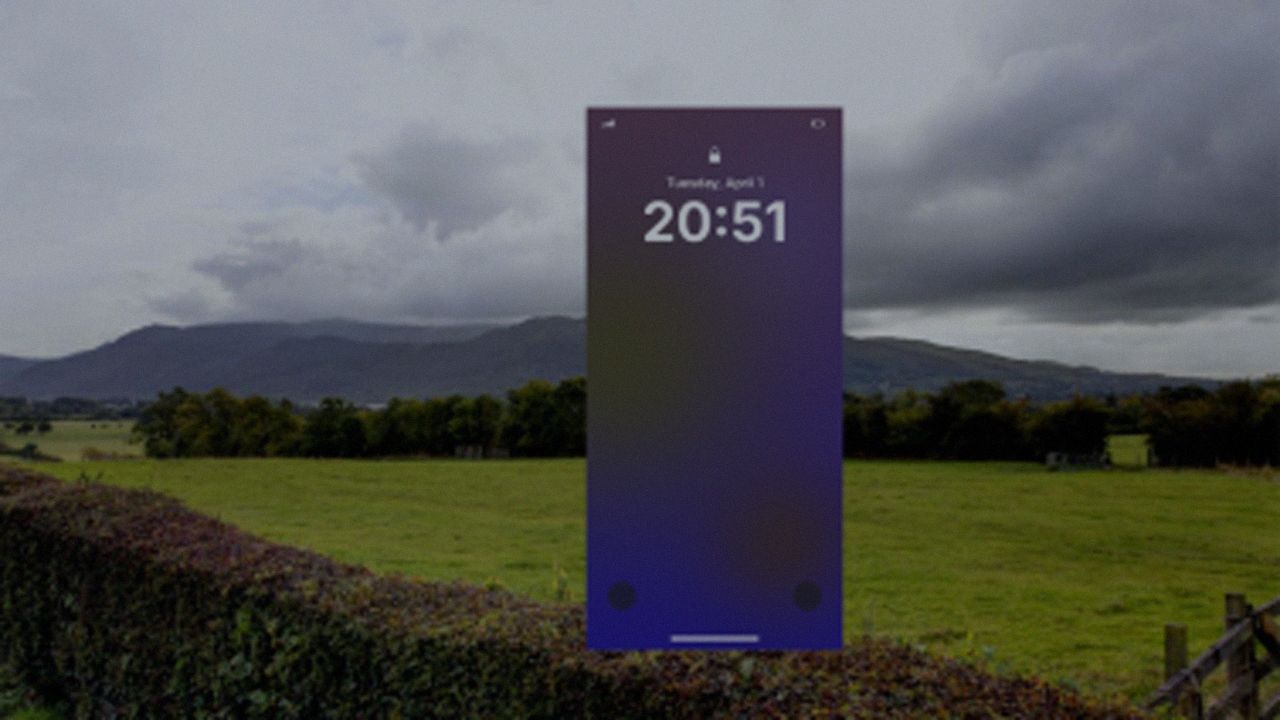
20:51
